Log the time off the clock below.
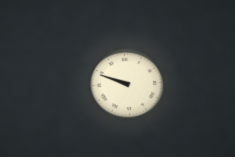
9:49
